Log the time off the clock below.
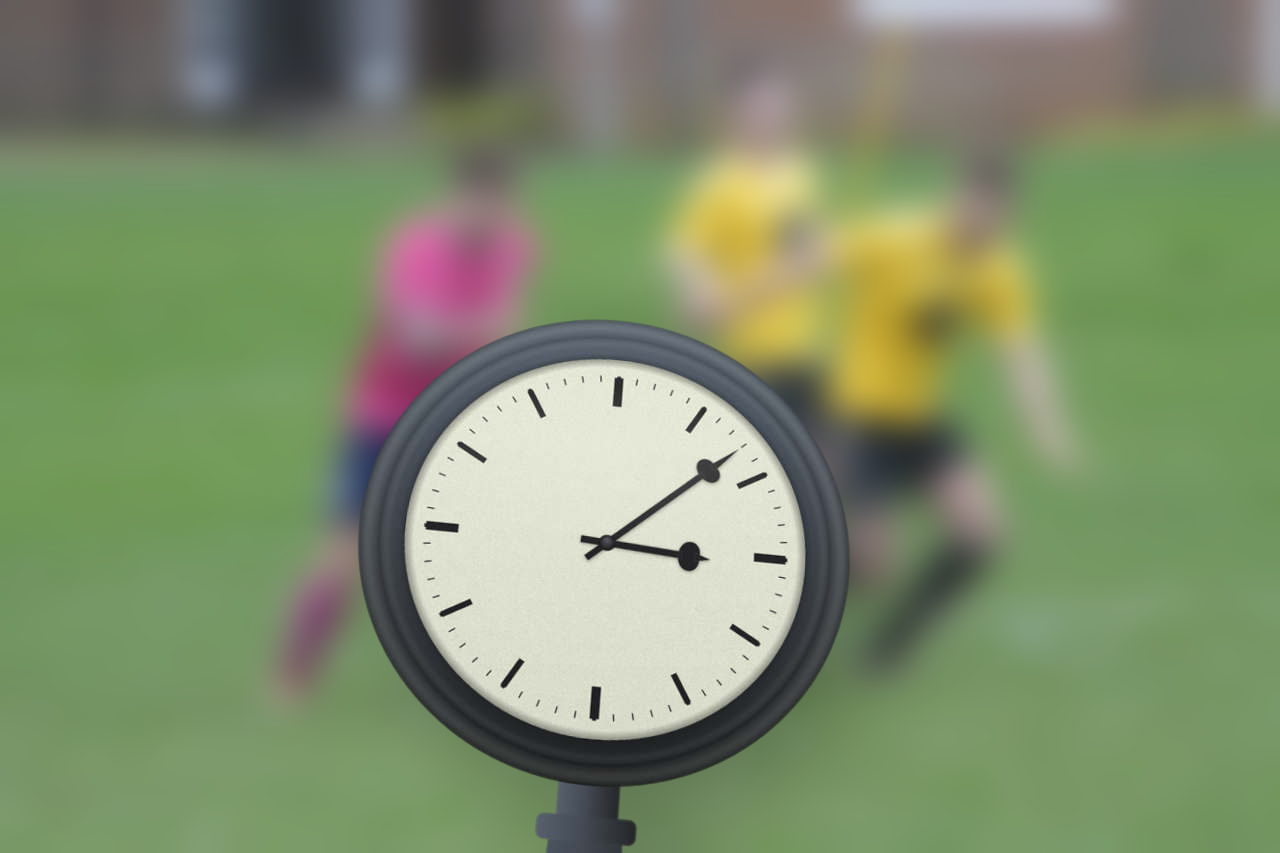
3:08
